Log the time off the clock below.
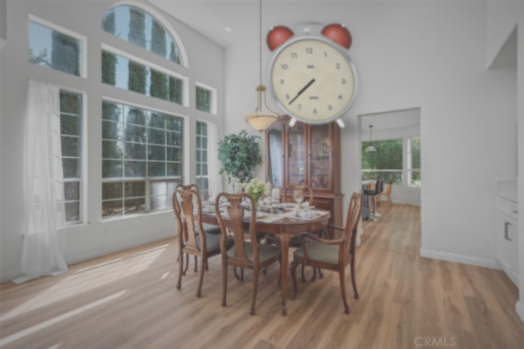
7:38
